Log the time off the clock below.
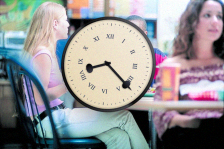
8:22
